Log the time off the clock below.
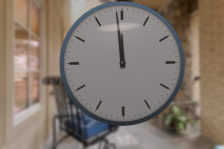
11:59
